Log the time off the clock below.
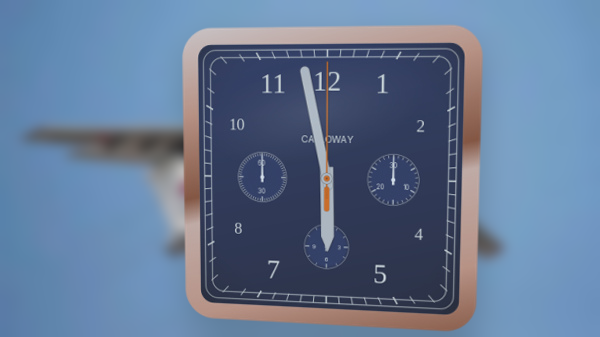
5:58
